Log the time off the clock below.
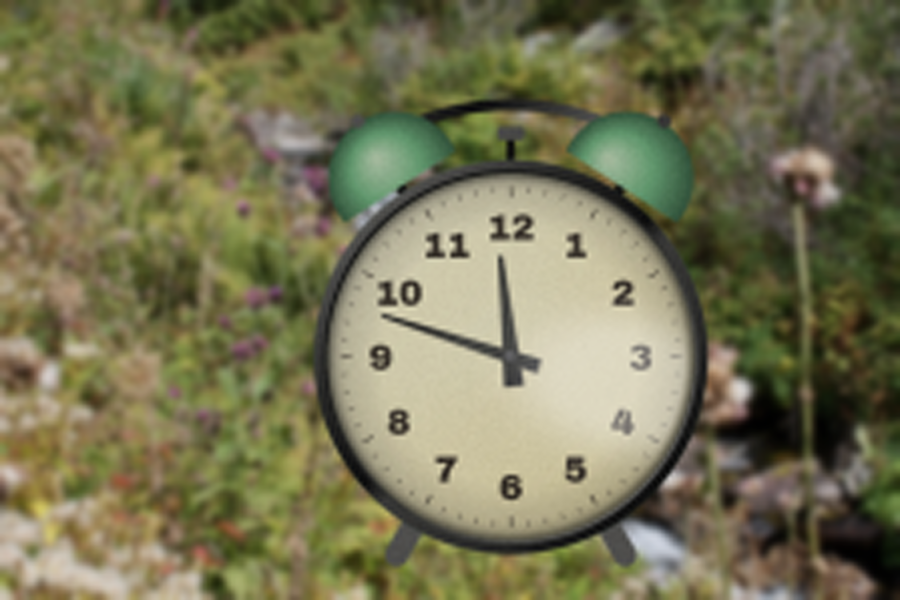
11:48
